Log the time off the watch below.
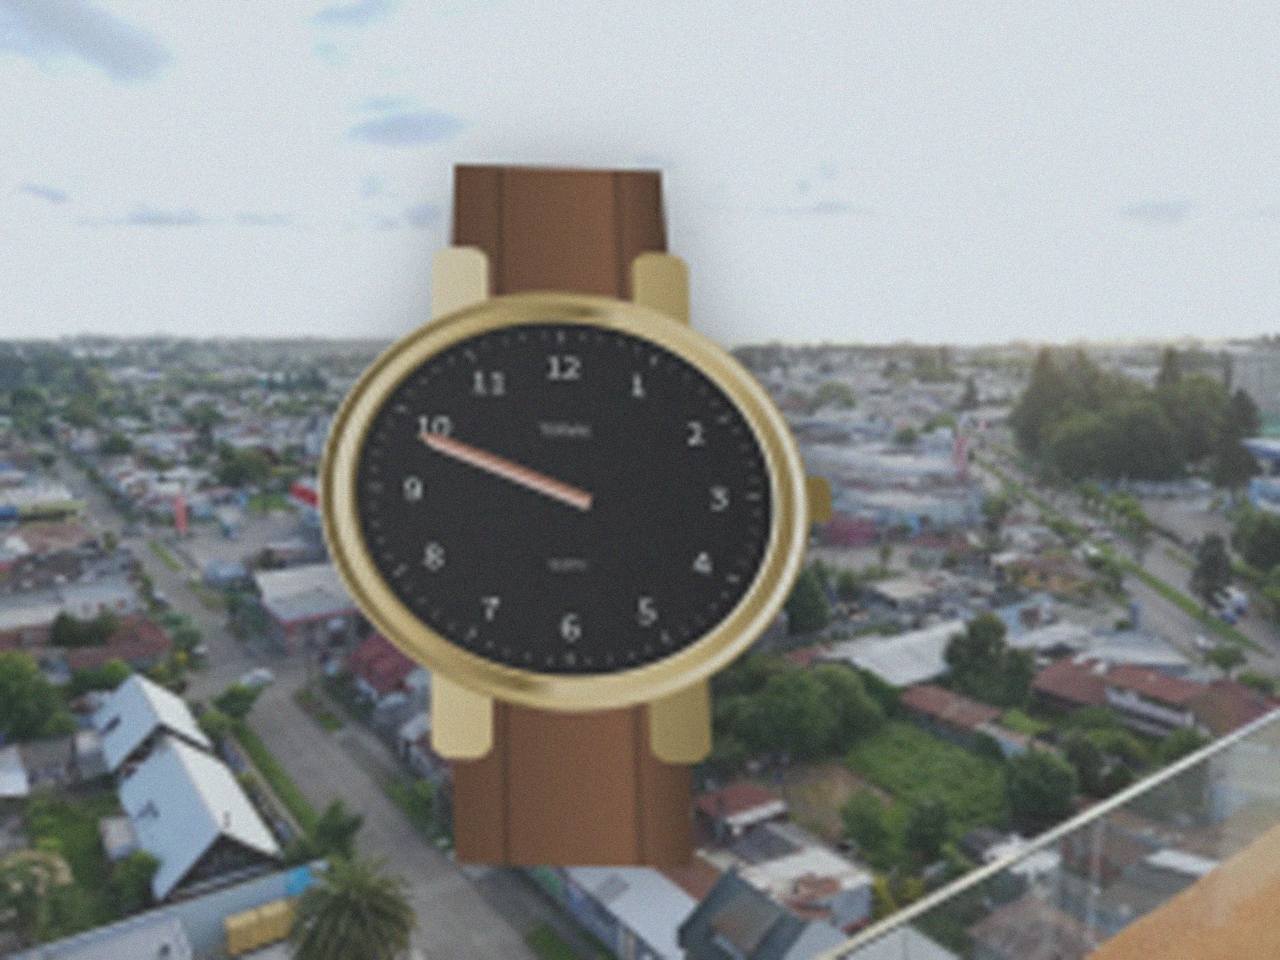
9:49
